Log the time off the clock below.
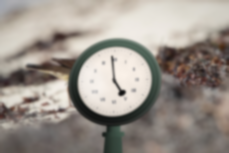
4:59
